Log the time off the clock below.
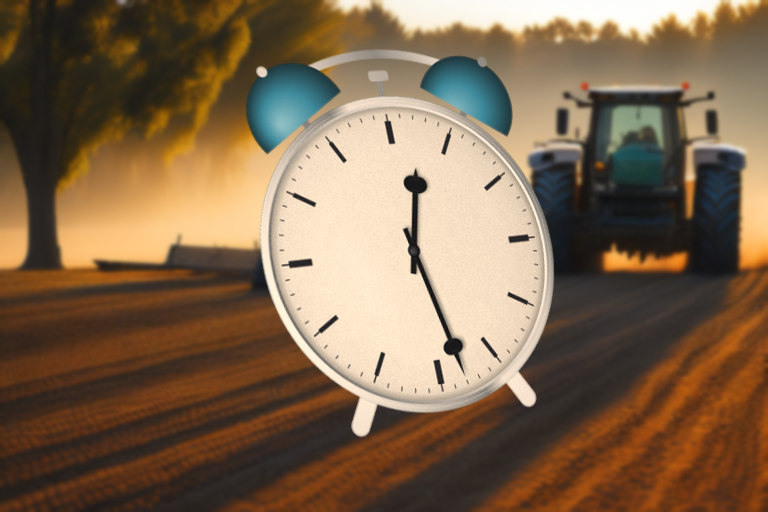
12:28
